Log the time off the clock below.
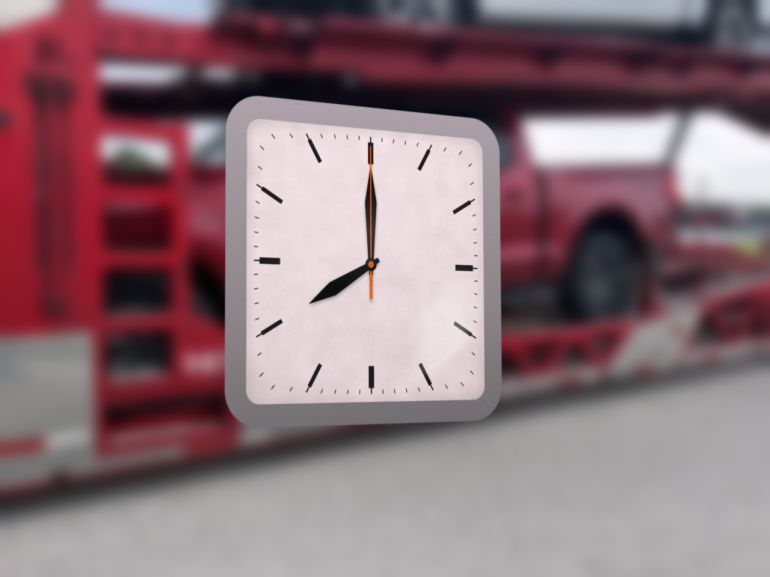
8:00:00
